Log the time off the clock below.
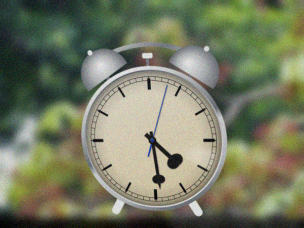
4:29:03
